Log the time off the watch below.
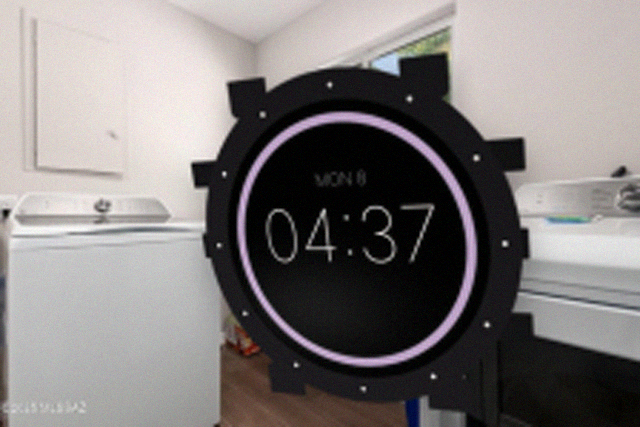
4:37
